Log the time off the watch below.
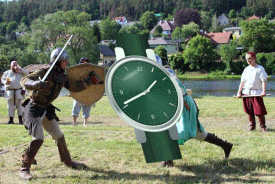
1:41
